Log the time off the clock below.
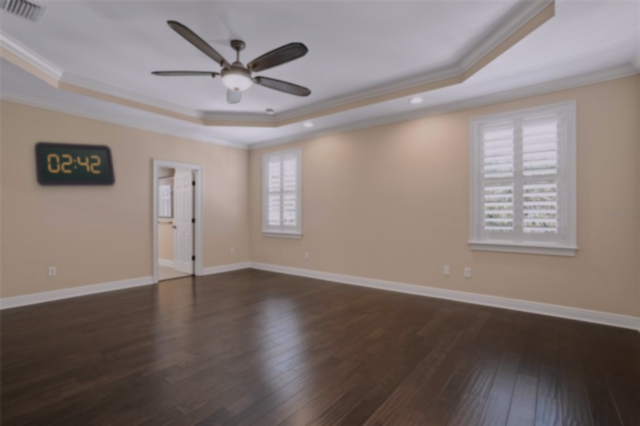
2:42
